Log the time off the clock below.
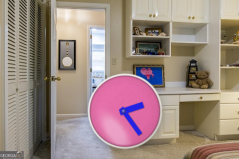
2:24
